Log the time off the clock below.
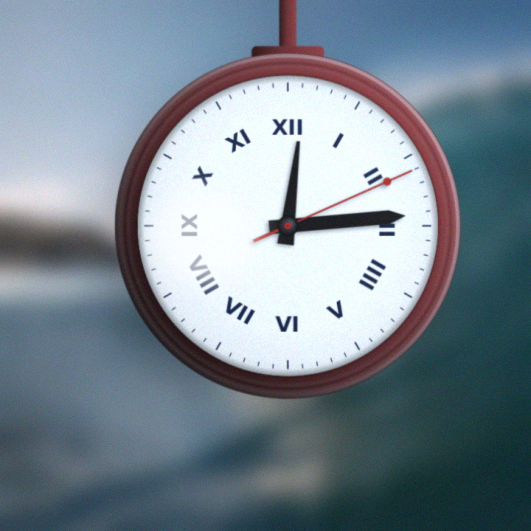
12:14:11
